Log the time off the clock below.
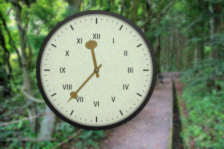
11:37
